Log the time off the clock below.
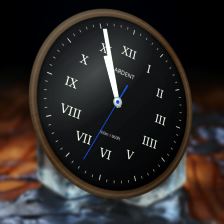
10:55:33
